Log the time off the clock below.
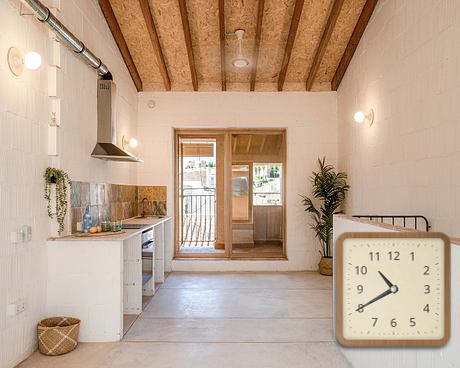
10:40
